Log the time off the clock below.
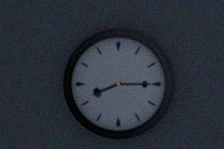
8:15
